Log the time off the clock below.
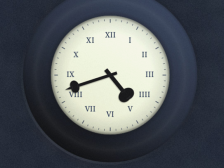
4:42
